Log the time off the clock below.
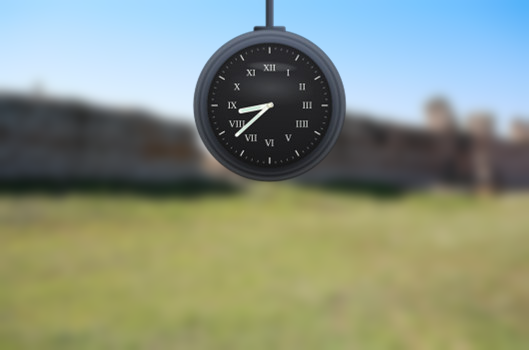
8:38
